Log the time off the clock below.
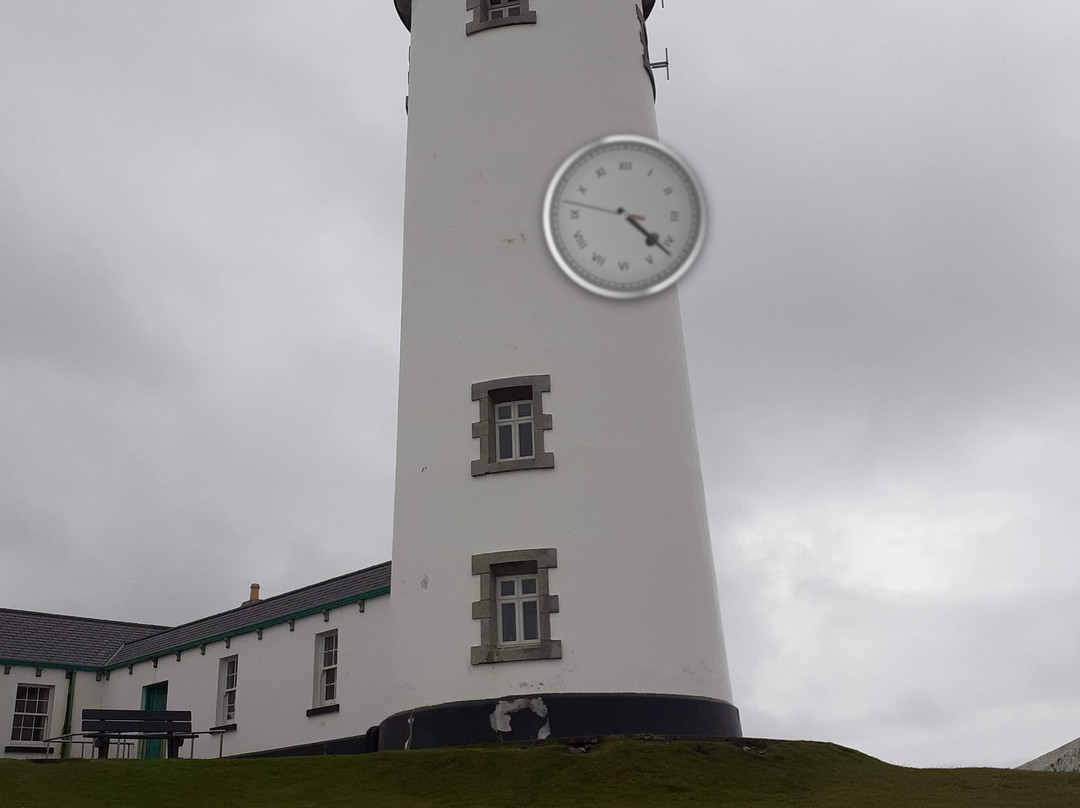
4:21:47
